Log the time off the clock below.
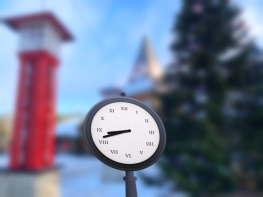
8:42
